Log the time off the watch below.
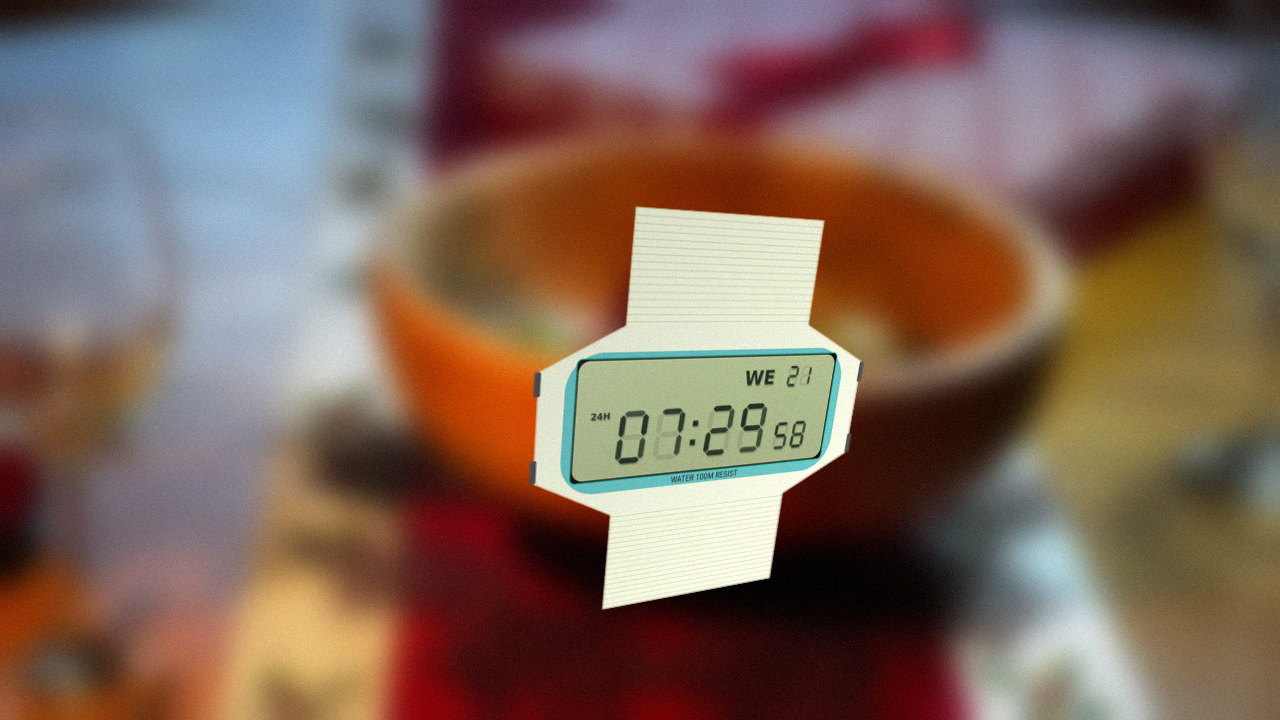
7:29:58
